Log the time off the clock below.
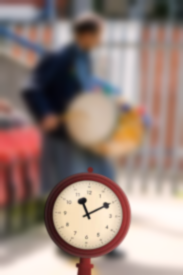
11:10
